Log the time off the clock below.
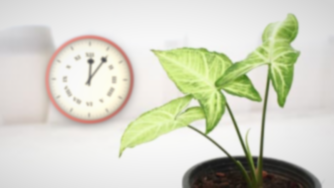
12:06
